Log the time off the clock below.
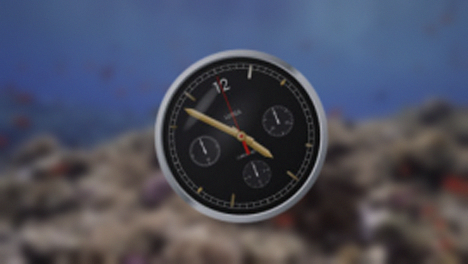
4:53
